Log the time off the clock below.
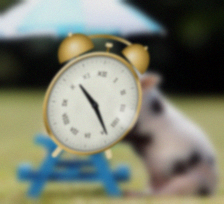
10:24
